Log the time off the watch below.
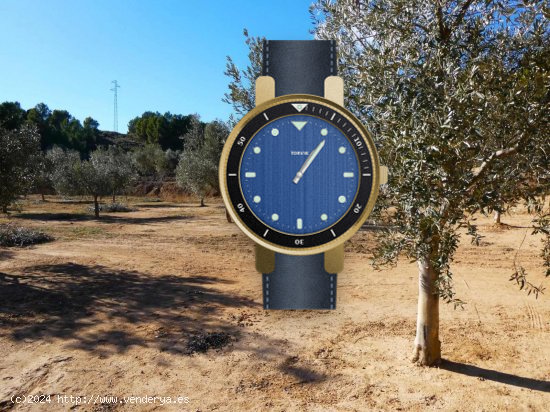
1:06
